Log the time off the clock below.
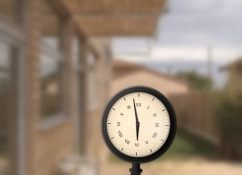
5:58
